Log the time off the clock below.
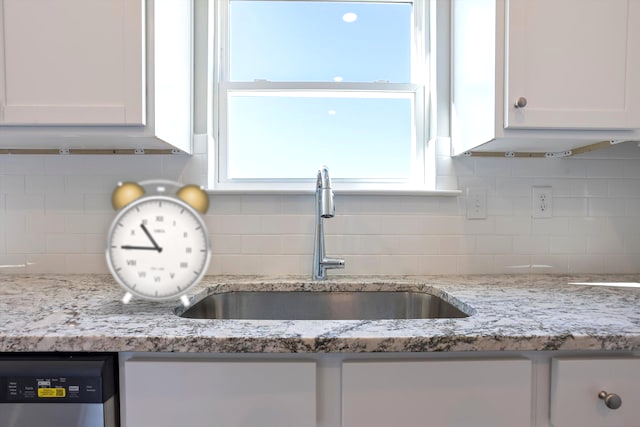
10:45
